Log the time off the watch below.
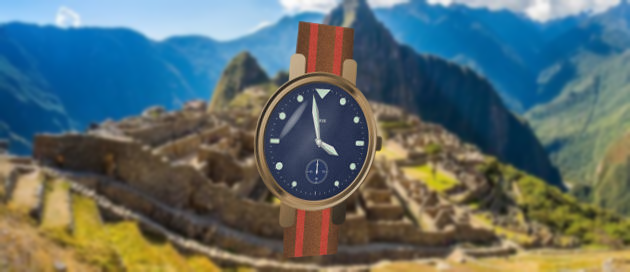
3:58
